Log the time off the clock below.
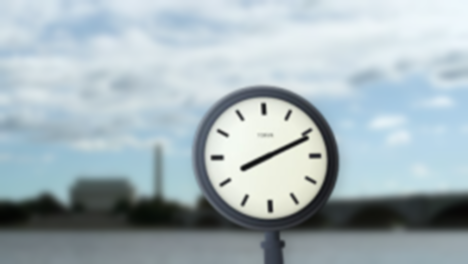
8:11
